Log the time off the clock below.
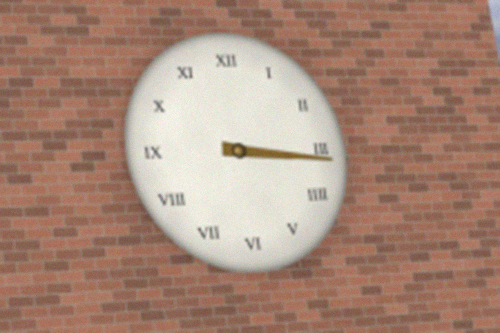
3:16
